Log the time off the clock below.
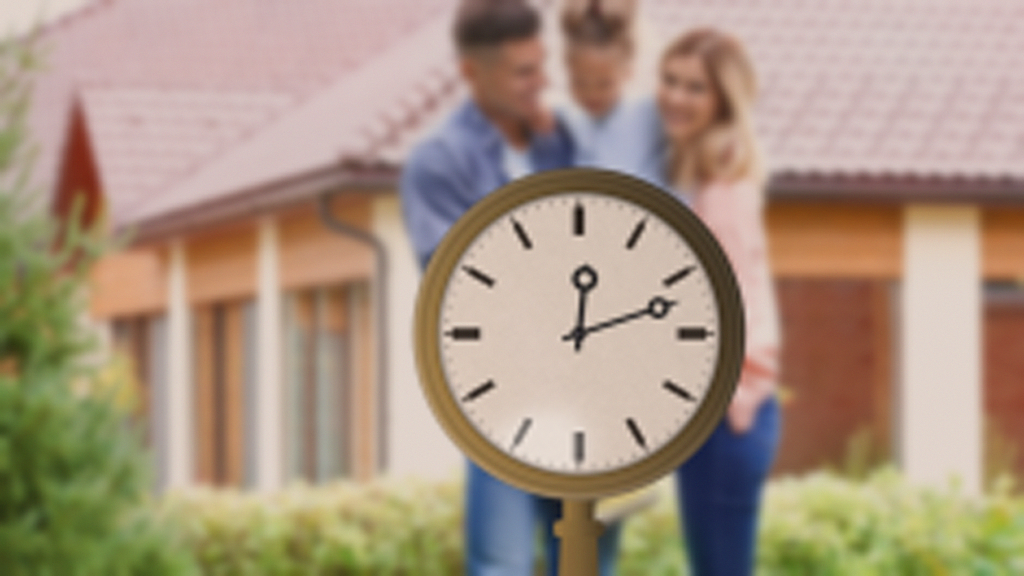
12:12
